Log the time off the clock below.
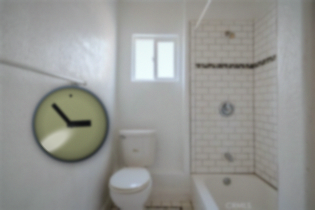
2:53
